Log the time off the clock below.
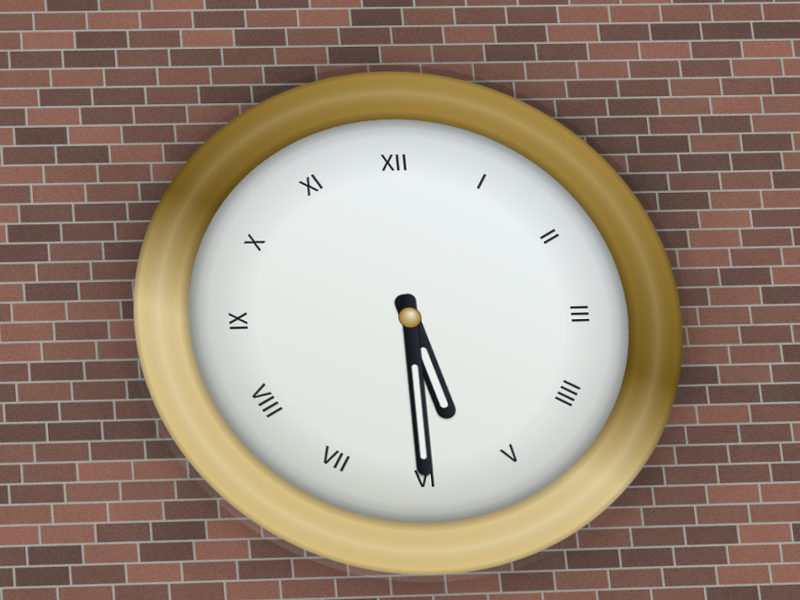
5:30
